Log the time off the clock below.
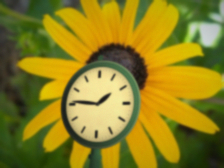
1:46
